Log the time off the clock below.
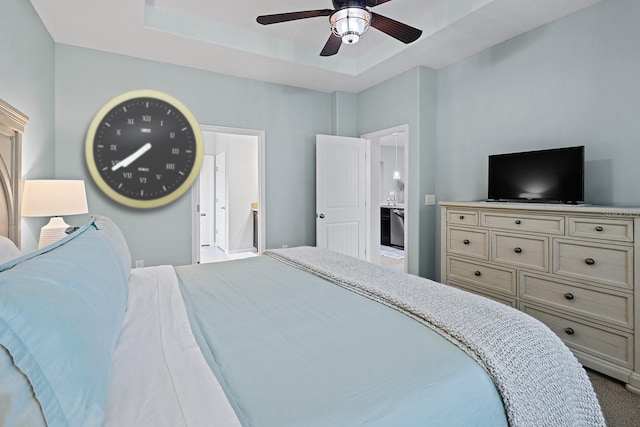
7:39
